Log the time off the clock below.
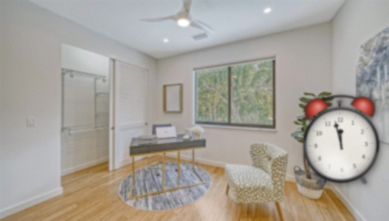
11:58
